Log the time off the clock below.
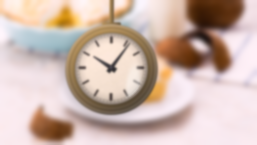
10:06
